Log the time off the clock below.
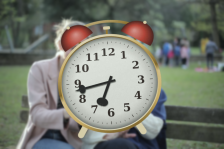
6:43
